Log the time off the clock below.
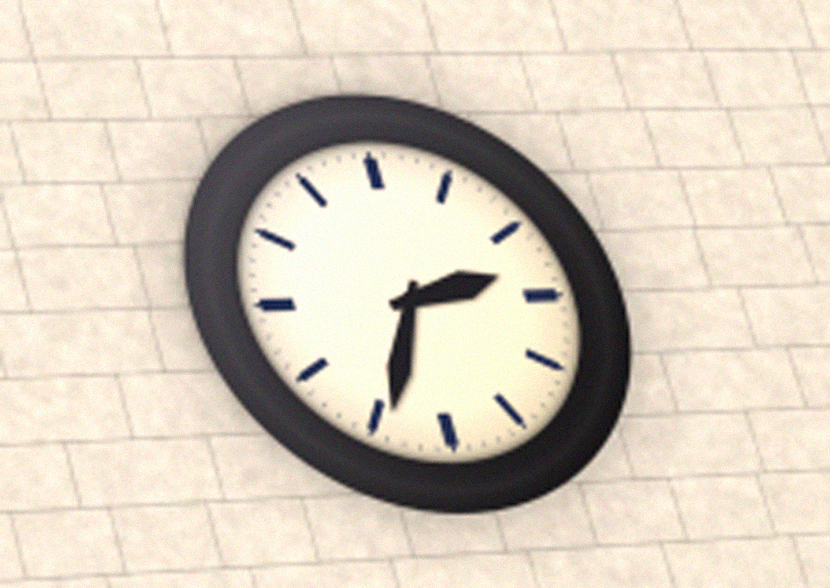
2:34
